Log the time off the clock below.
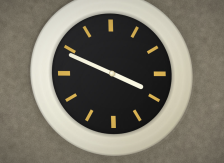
3:49
